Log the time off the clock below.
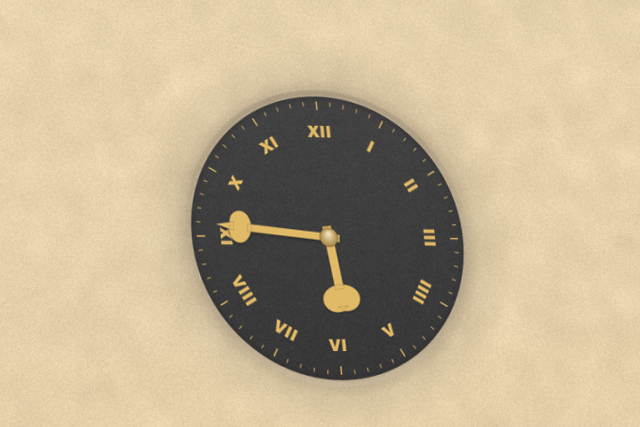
5:46
